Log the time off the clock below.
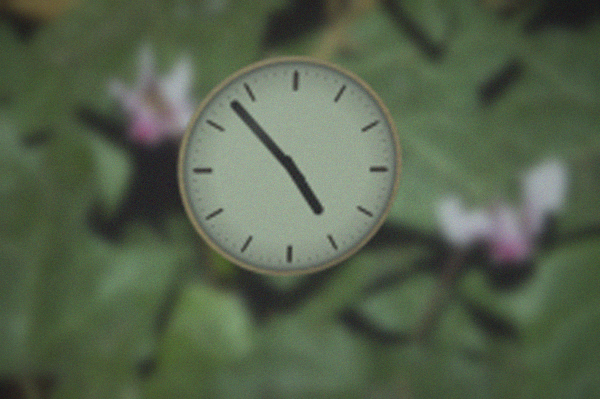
4:53
